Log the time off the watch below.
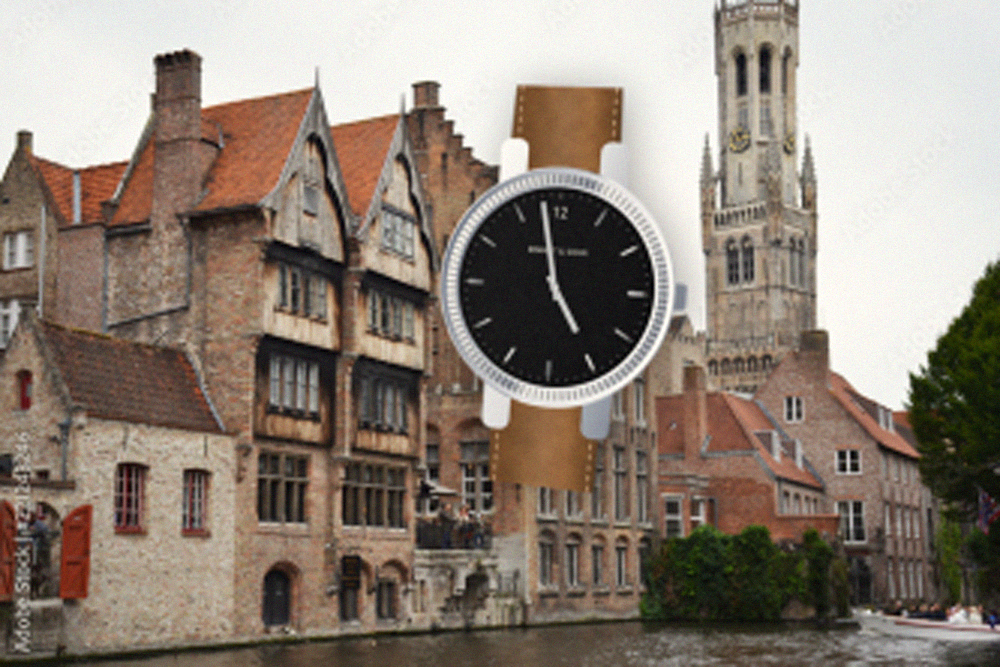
4:58
